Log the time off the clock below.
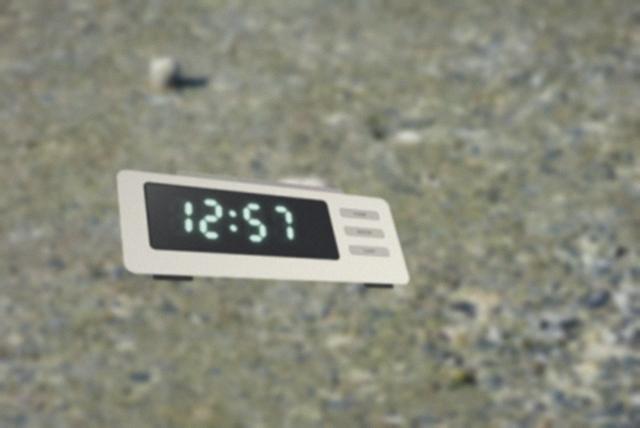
12:57
